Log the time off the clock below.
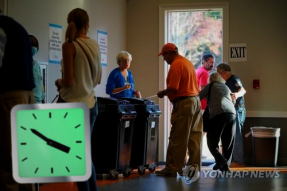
3:51
